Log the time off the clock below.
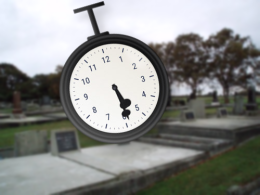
5:29
